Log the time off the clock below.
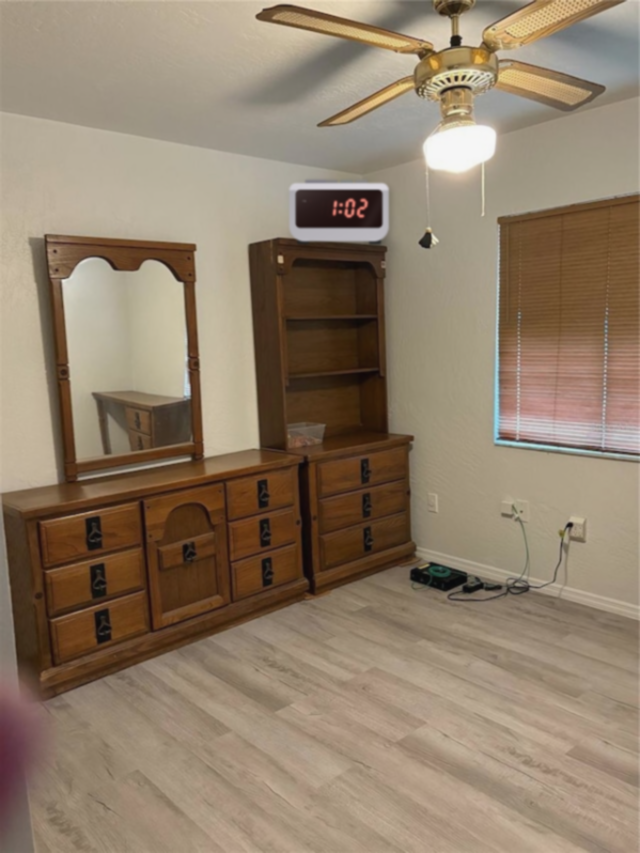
1:02
